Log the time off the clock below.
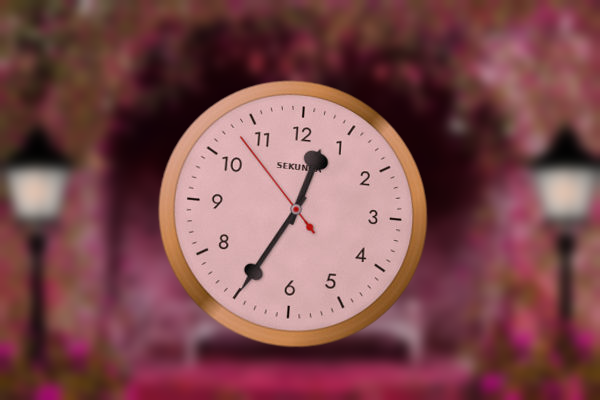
12:34:53
